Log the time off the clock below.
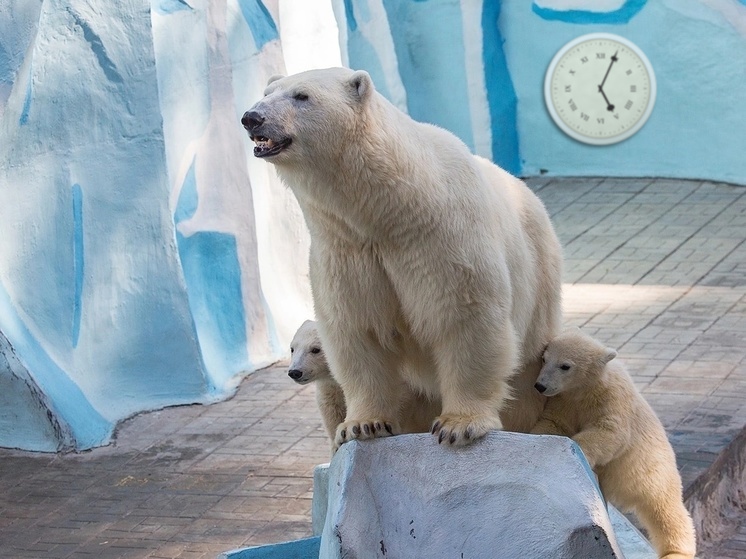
5:04
